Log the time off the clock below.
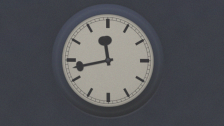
11:43
